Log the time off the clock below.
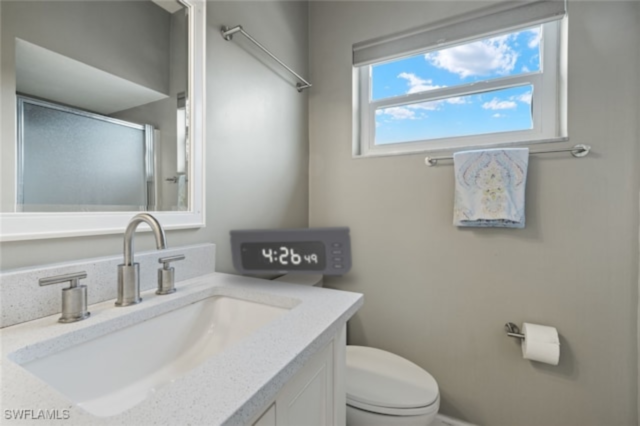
4:26
